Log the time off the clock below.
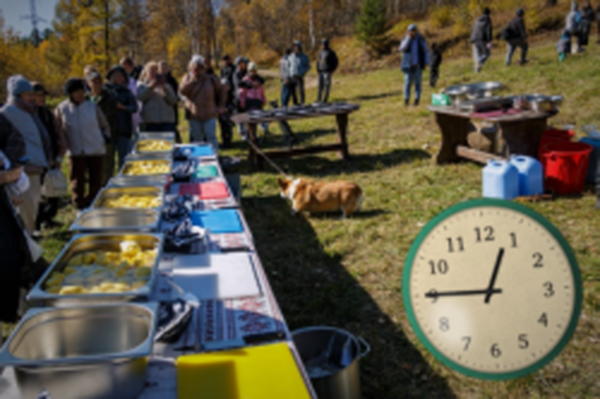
12:45
